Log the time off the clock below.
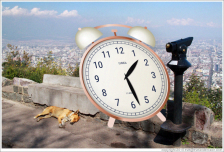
1:28
